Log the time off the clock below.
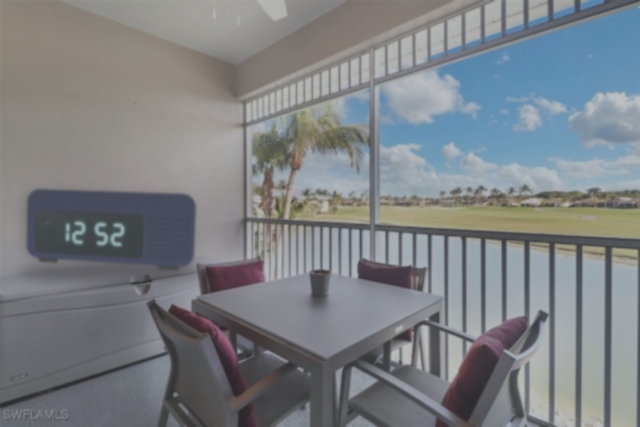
12:52
